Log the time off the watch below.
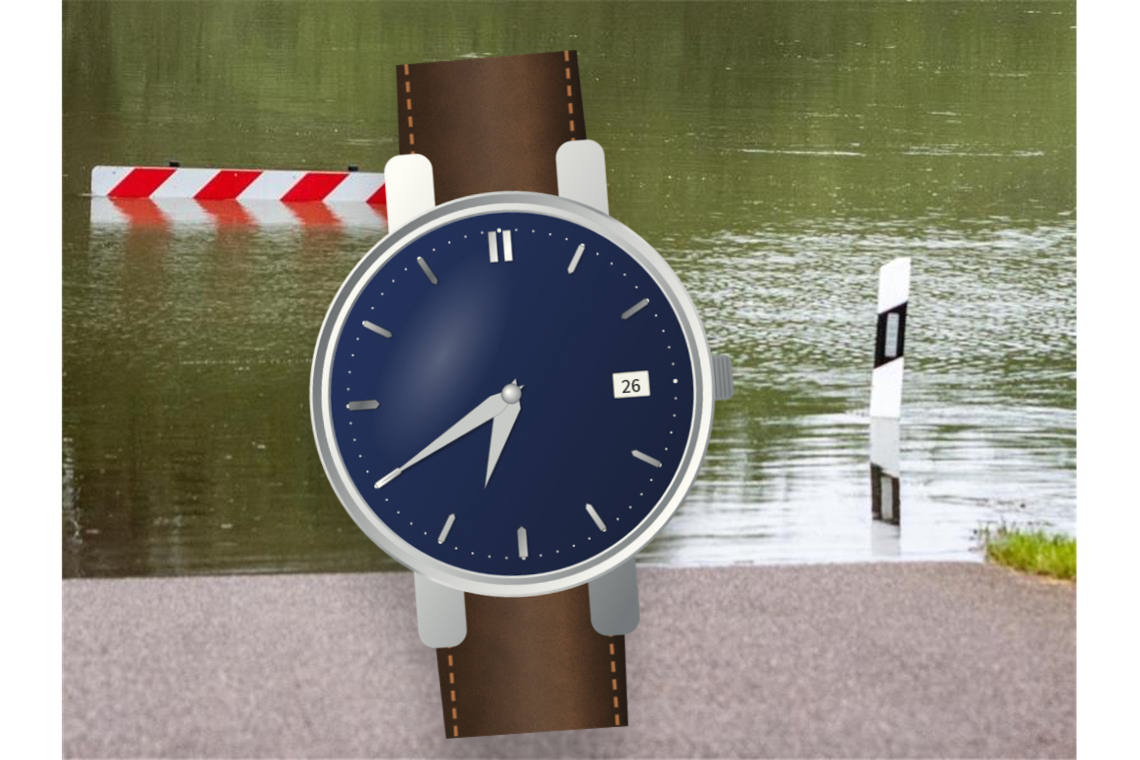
6:40
